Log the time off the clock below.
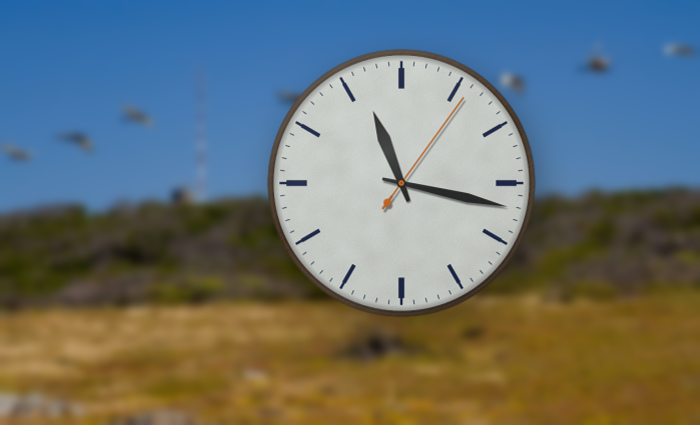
11:17:06
